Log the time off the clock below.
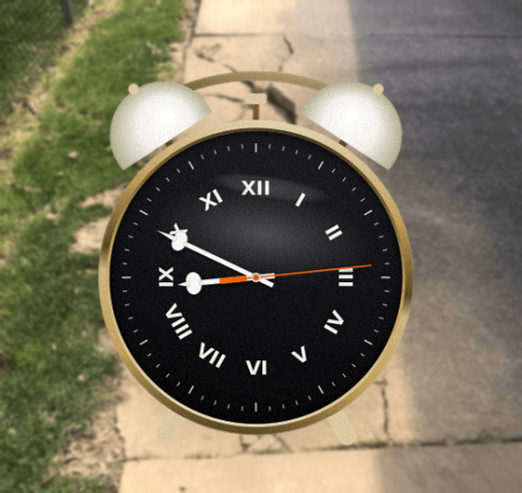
8:49:14
